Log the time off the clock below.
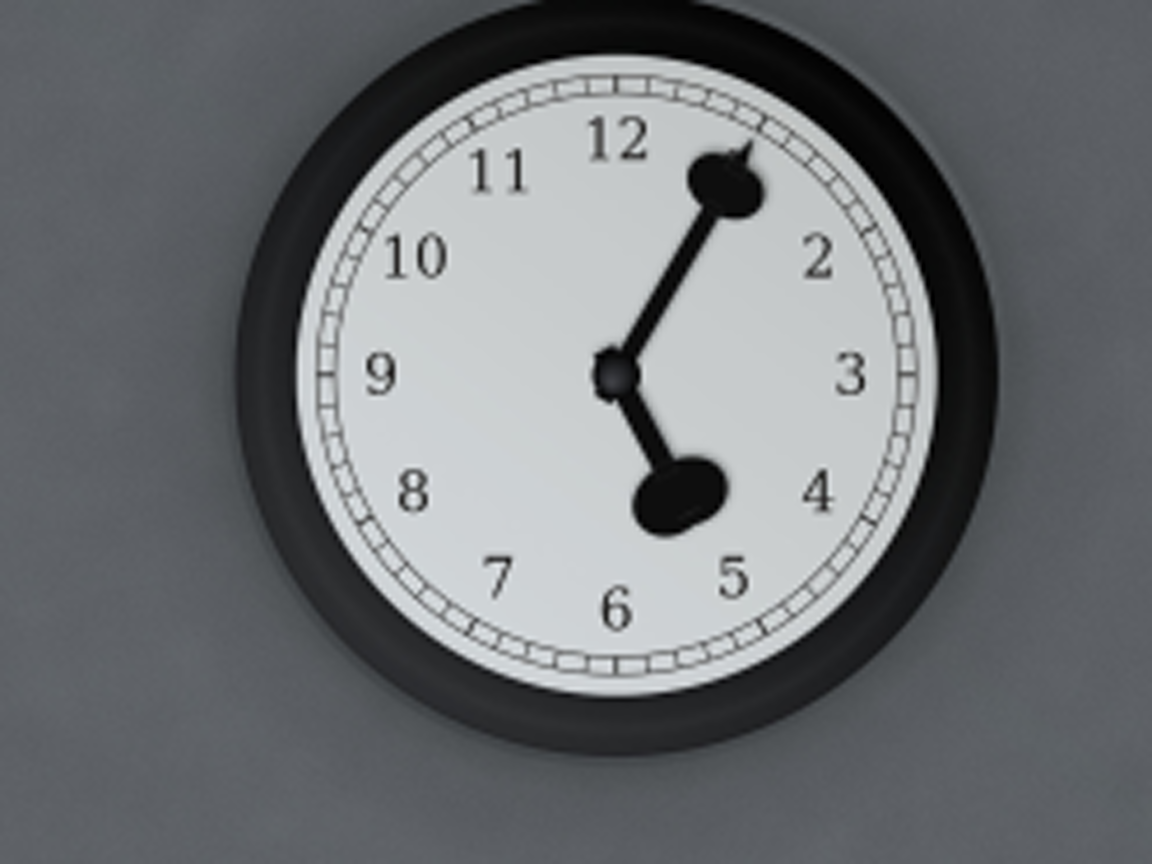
5:05
